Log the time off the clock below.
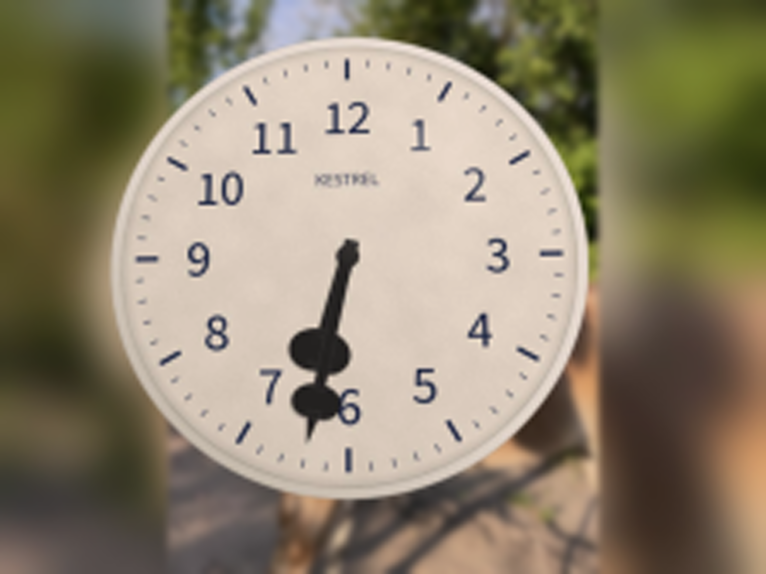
6:32
